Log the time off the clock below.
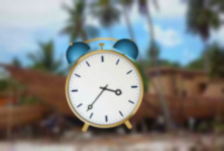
3:37
